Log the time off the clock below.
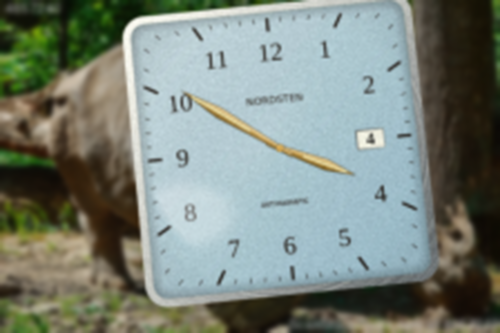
3:51
